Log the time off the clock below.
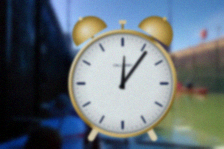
12:06
